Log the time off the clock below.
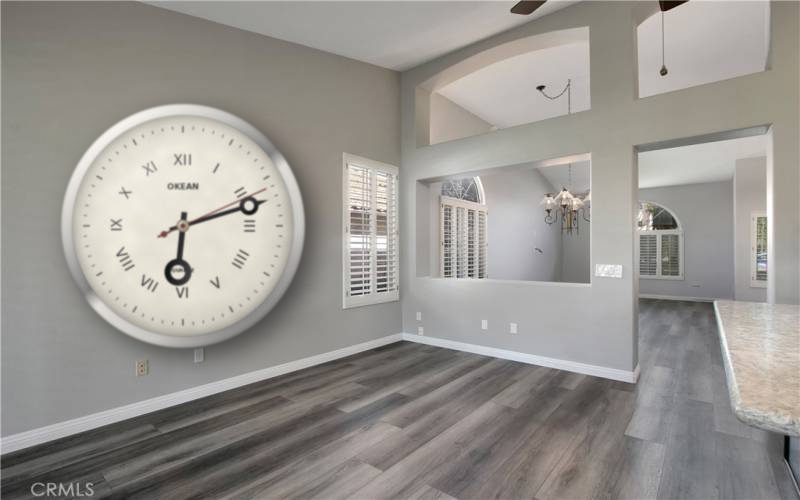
6:12:11
